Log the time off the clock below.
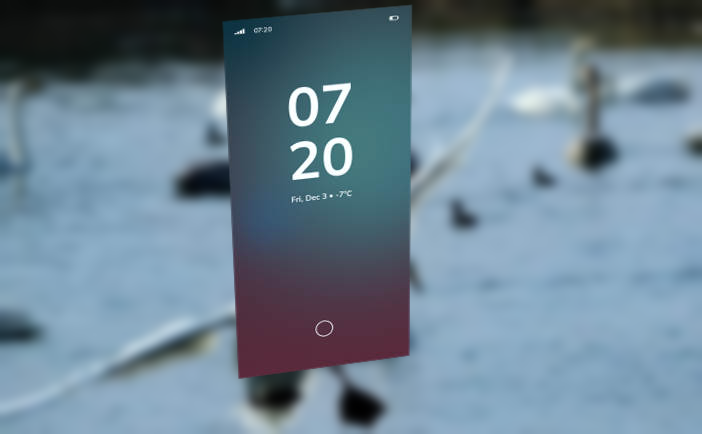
7:20
